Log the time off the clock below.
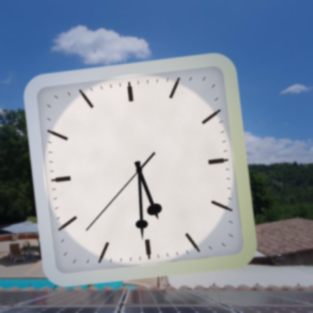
5:30:38
